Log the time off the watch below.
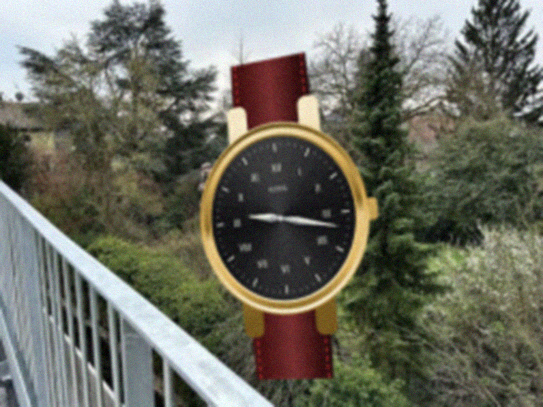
9:17
